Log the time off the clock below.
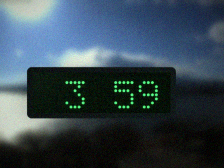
3:59
